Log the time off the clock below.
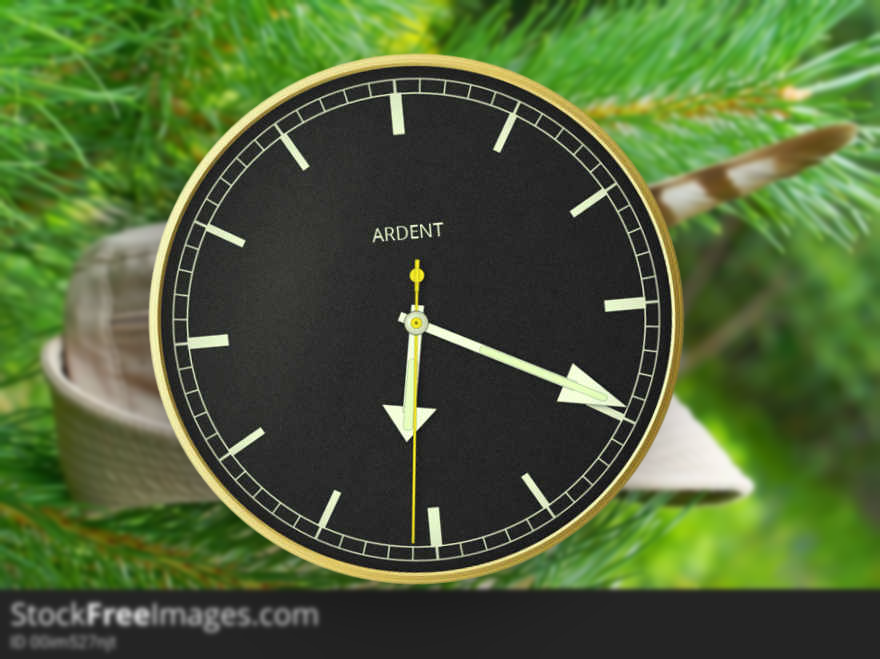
6:19:31
